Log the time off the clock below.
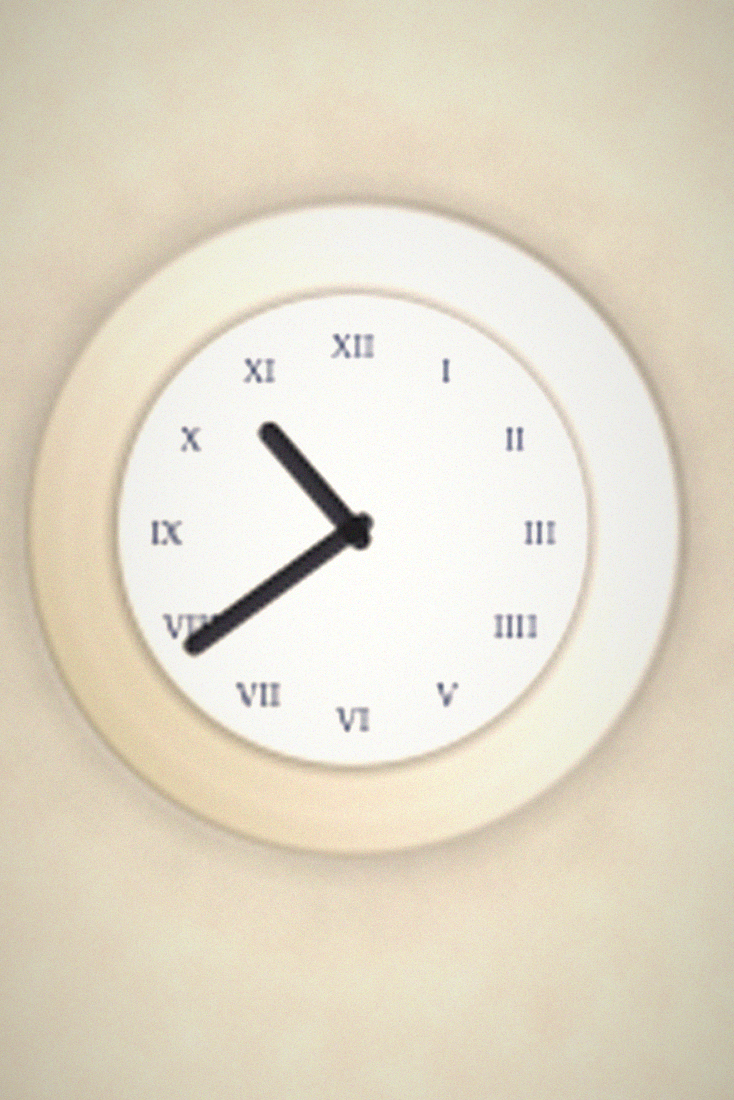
10:39
